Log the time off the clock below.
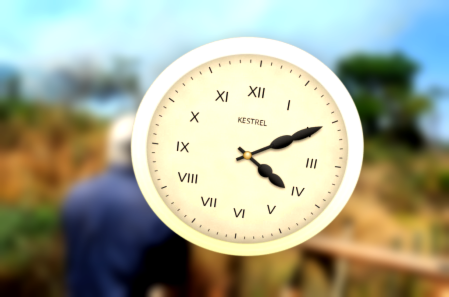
4:10
